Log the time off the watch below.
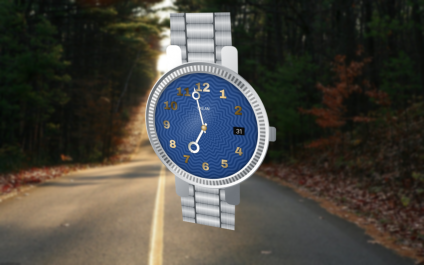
6:58
